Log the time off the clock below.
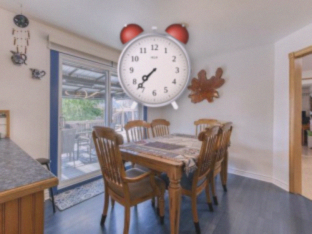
7:37
